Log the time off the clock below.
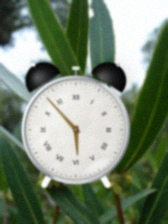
5:53
